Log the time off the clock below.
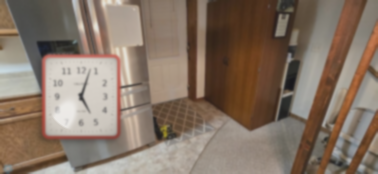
5:03
